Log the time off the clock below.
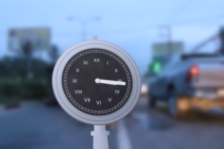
3:16
